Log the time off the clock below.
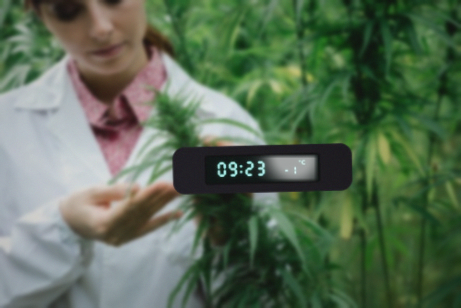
9:23
